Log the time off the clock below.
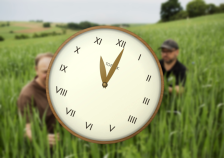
11:01
